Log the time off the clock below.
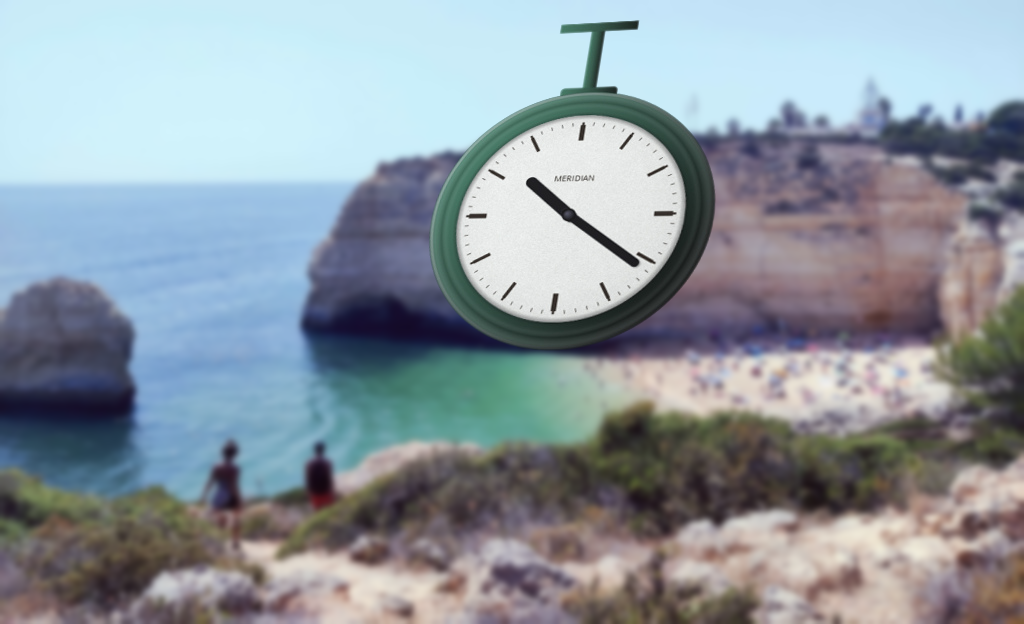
10:21
